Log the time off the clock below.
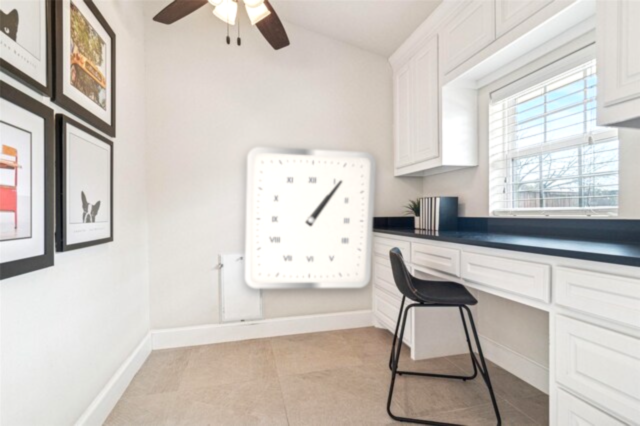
1:06
